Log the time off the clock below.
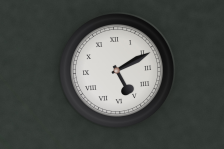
5:11
